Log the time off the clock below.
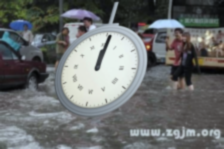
12:01
